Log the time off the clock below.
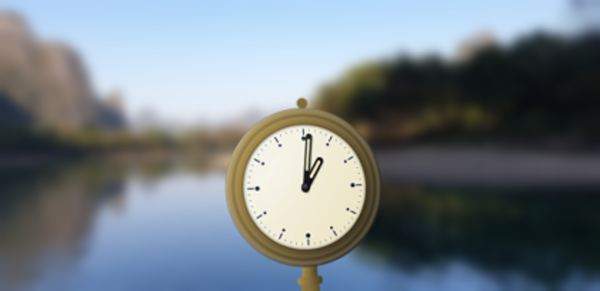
1:01
